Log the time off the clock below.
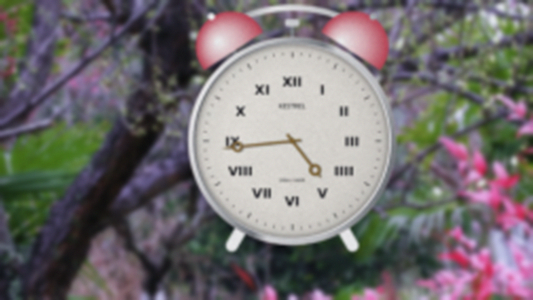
4:44
